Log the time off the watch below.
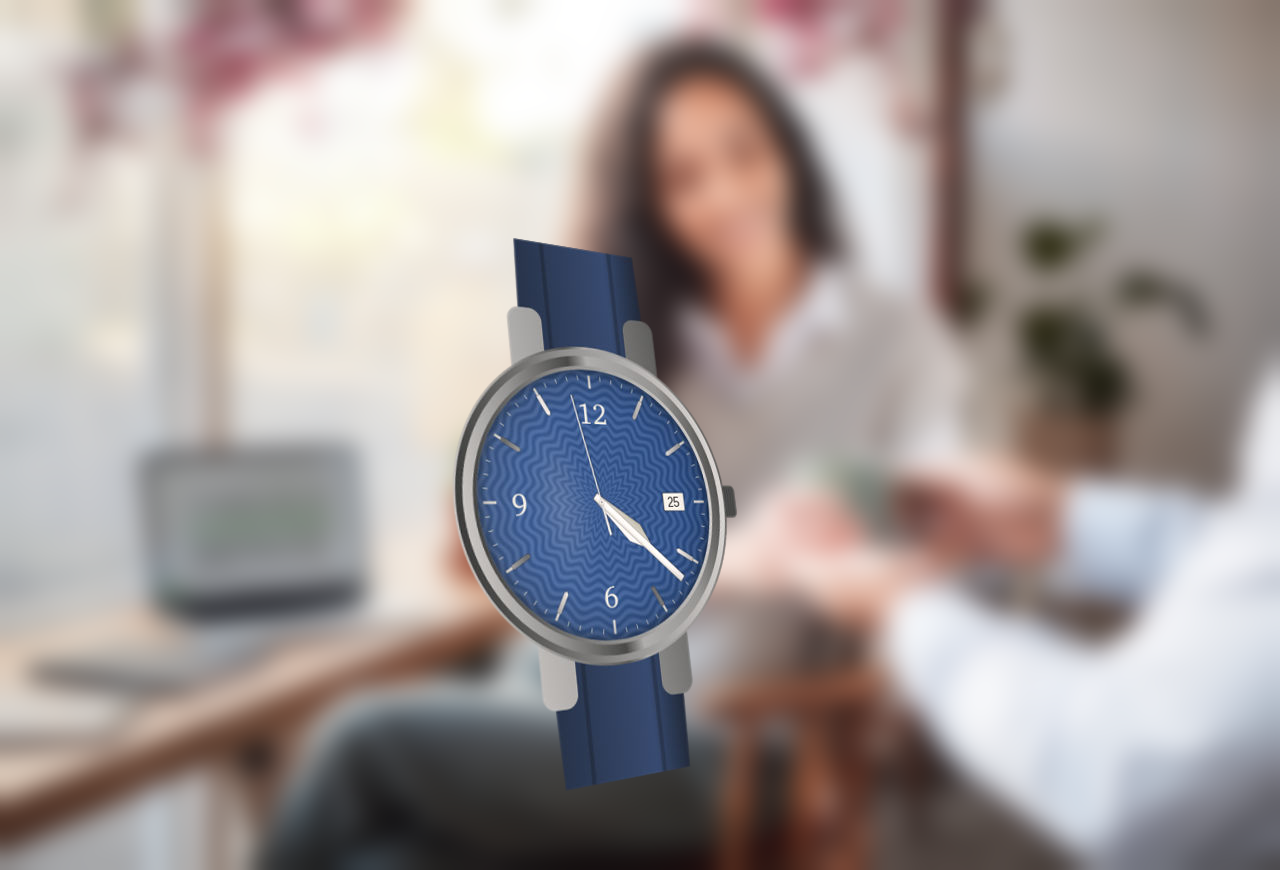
4:21:58
